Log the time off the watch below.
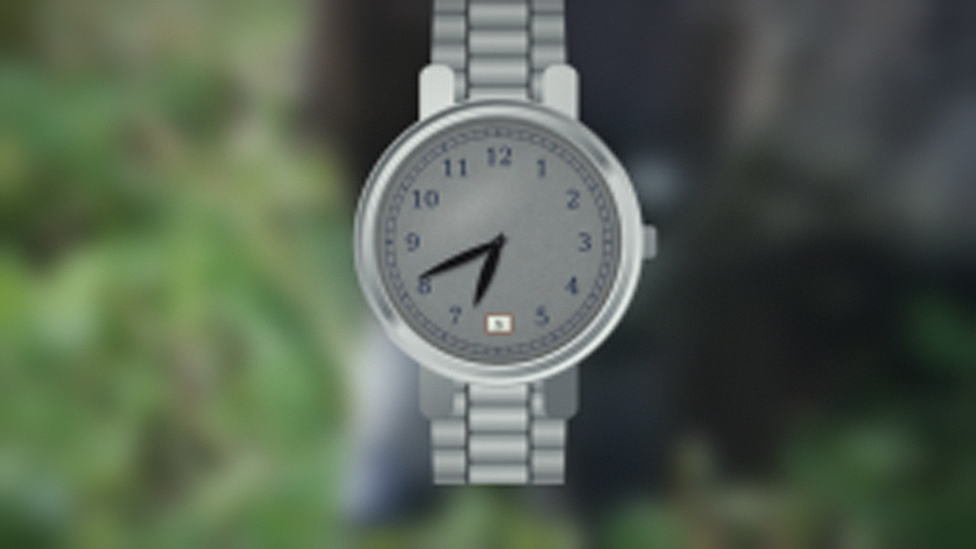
6:41
